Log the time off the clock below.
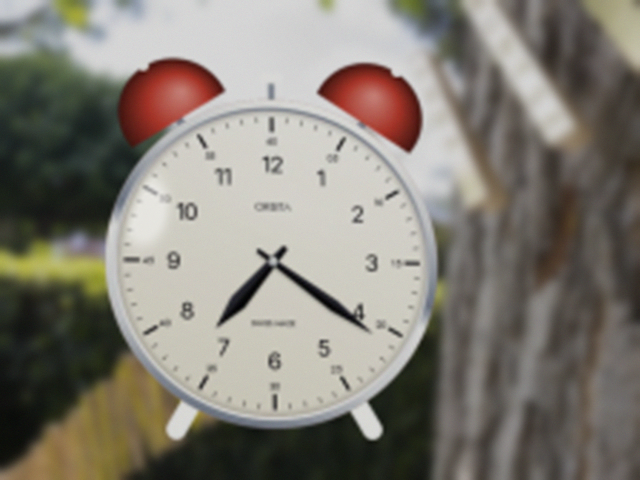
7:21
